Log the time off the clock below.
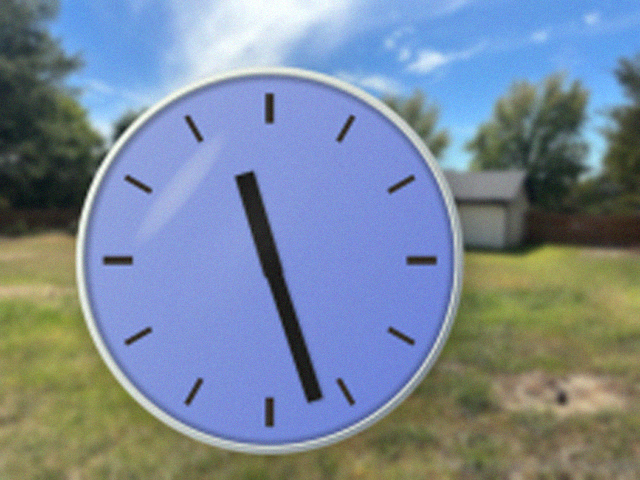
11:27
